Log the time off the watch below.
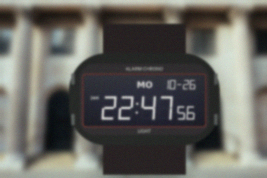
22:47:56
